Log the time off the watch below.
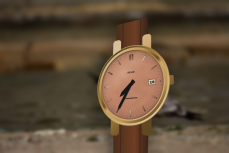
7:35
